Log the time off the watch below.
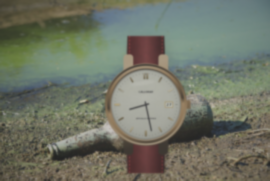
8:28
